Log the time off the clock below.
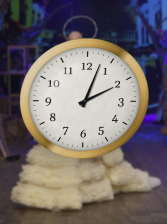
2:03
